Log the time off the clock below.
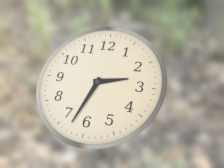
2:33
